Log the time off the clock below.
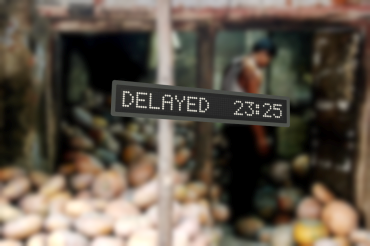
23:25
